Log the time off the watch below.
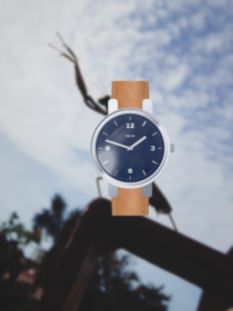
1:48
